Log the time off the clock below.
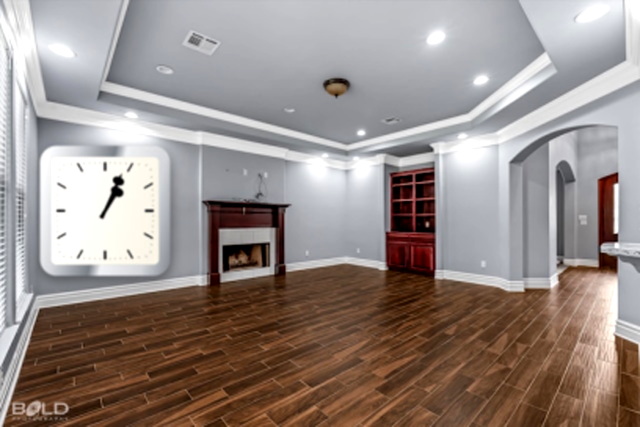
1:04
